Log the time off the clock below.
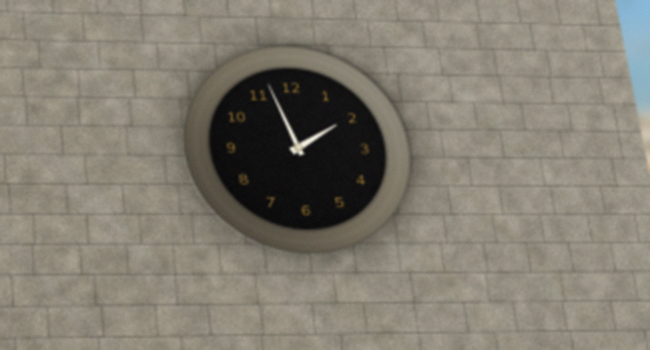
1:57
